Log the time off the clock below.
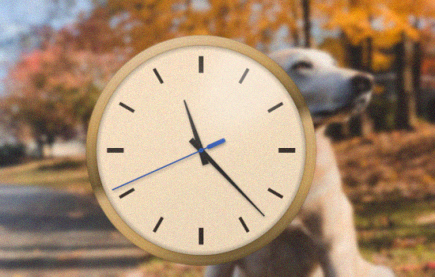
11:22:41
